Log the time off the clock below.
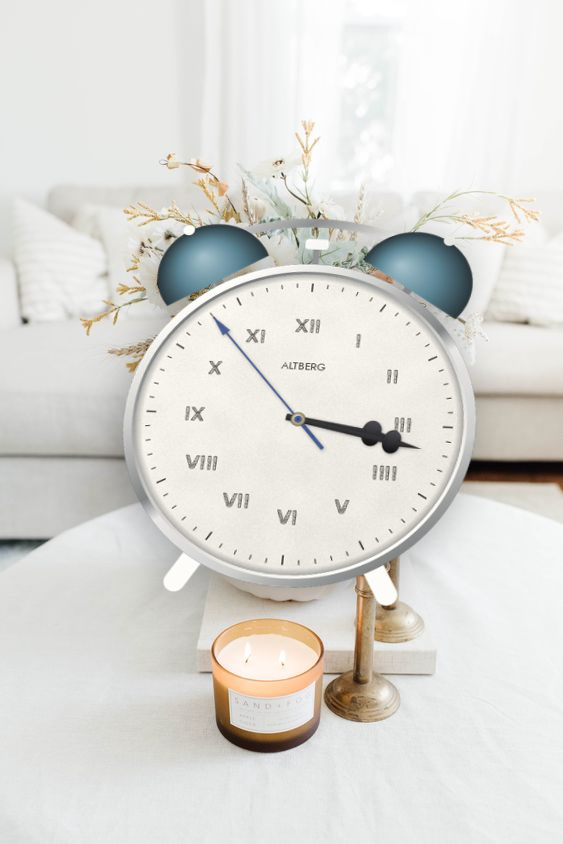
3:16:53
